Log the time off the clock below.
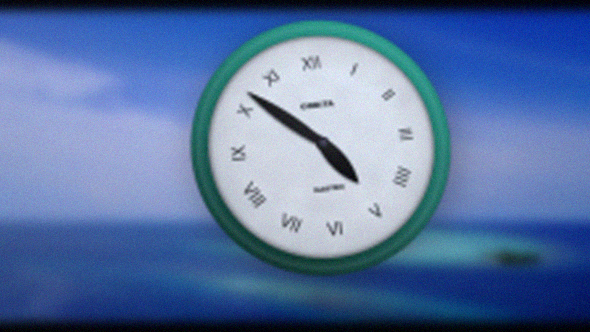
4:52
